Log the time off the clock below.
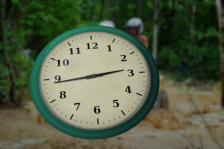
2:44
